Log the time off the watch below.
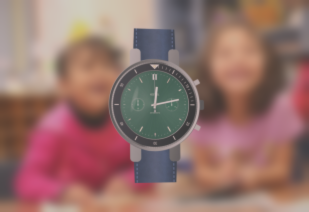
12:13
